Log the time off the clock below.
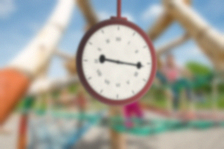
9:16
